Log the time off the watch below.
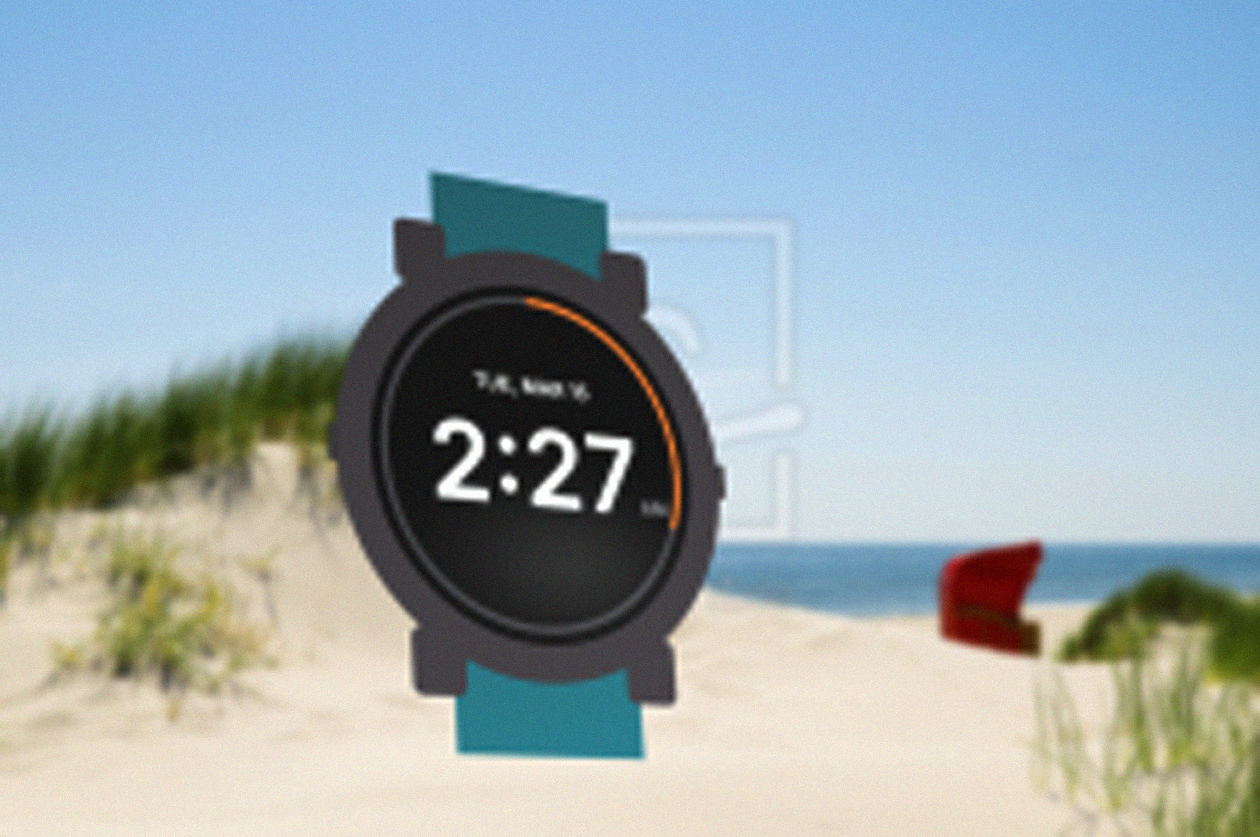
2:27
